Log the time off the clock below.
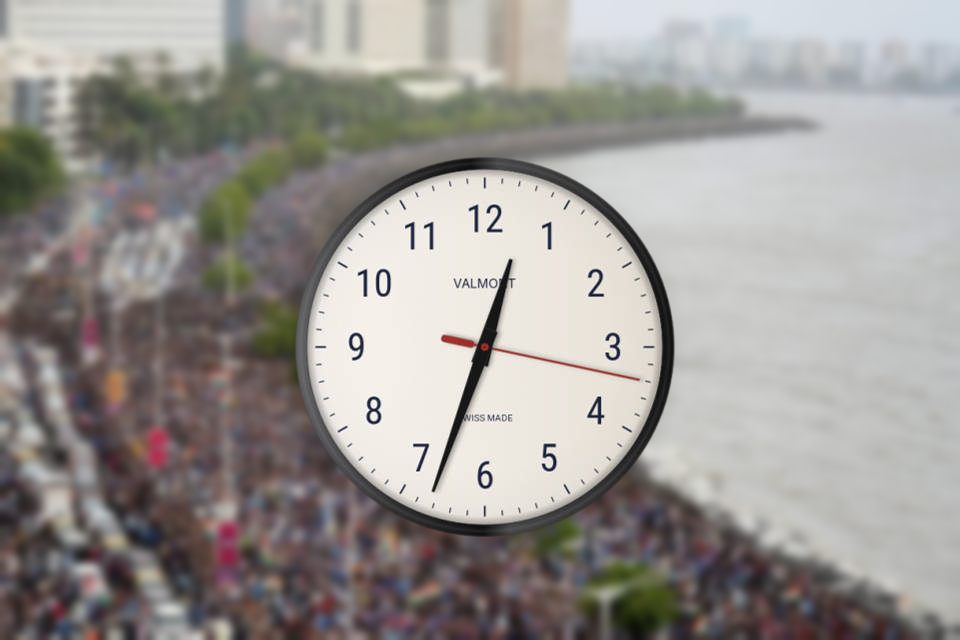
12:33:17
